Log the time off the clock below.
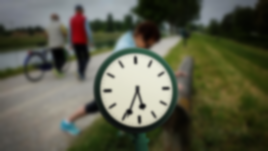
5:34
